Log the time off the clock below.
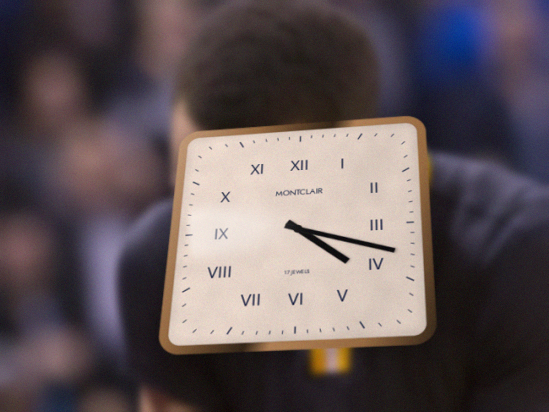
4:18
